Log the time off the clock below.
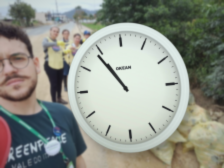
10:54
